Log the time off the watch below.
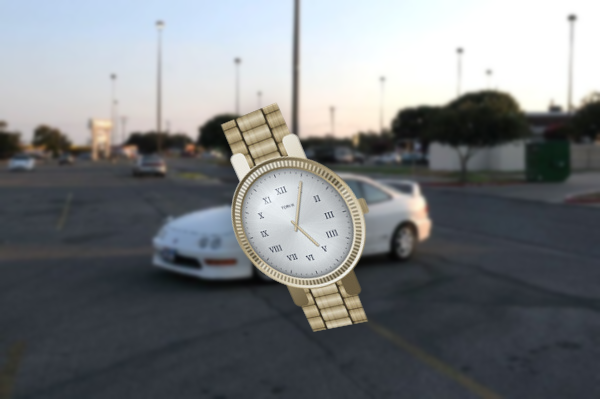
5:05
